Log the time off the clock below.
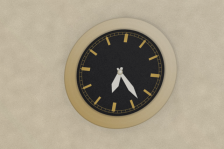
6:23
